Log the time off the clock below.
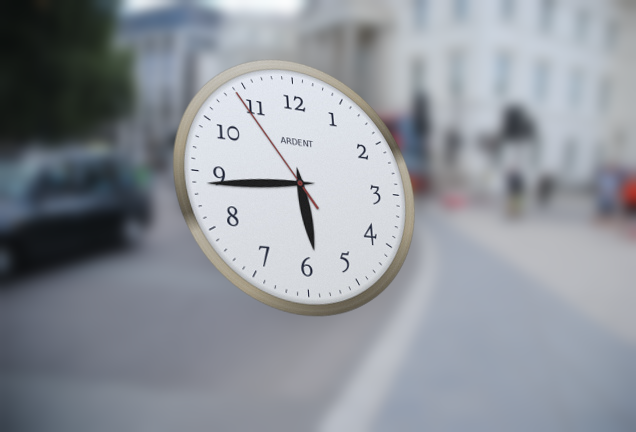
5:43:54
